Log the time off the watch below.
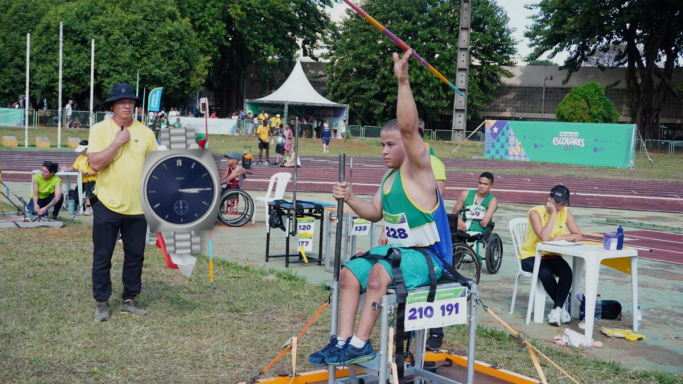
3:15
